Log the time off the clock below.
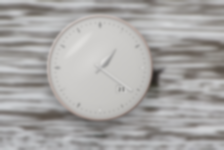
1:21
